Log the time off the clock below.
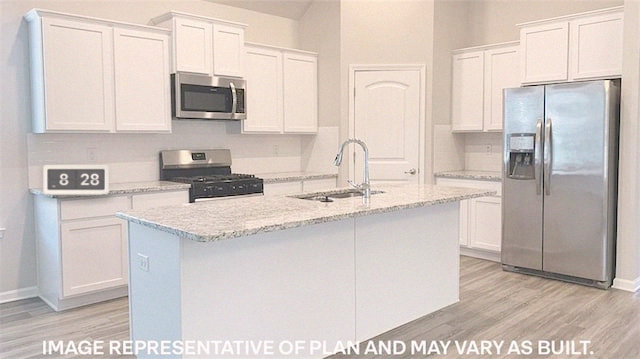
8:28
